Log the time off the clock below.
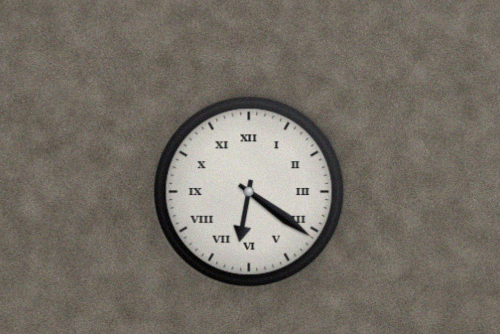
6:21
